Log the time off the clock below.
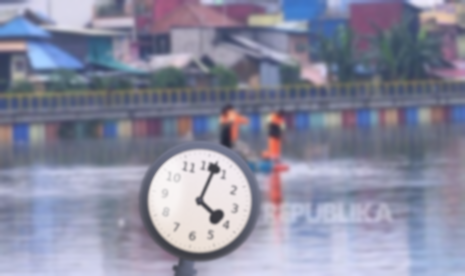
4:02
